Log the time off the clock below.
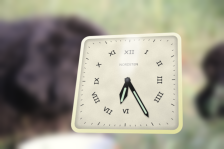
6:25
